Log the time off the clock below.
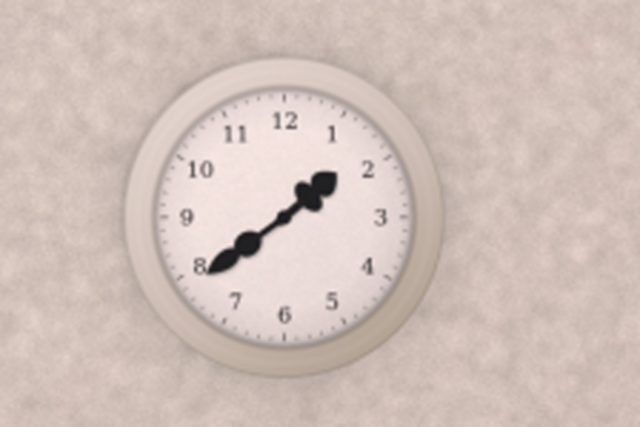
1:39
